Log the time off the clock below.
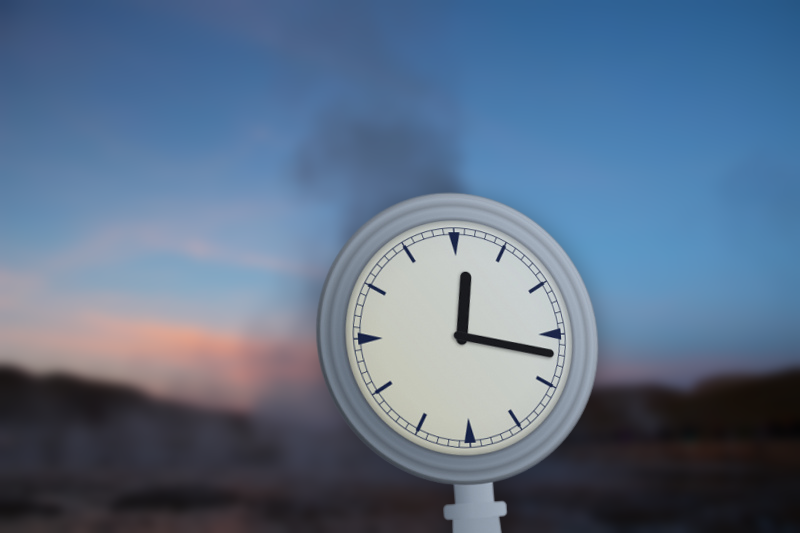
12:17
